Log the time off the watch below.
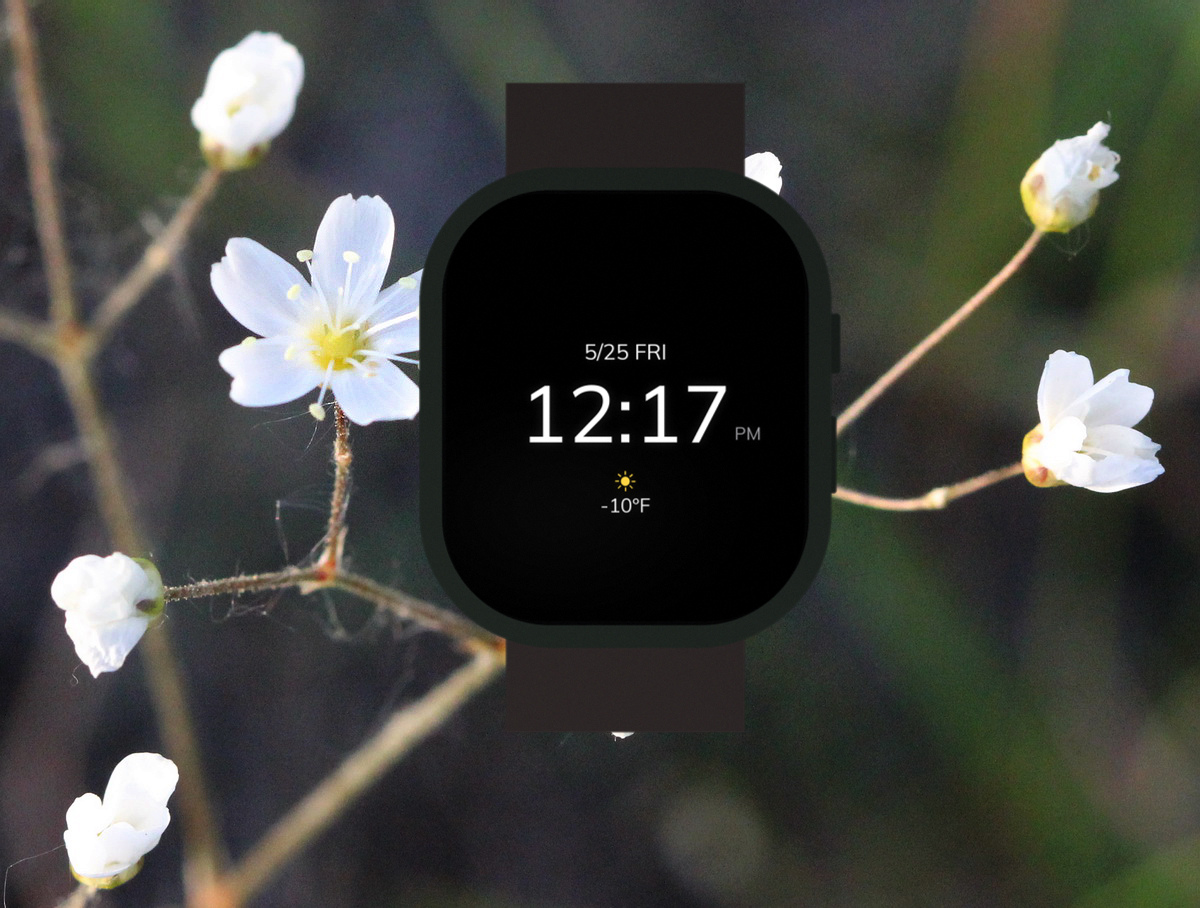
12:17
